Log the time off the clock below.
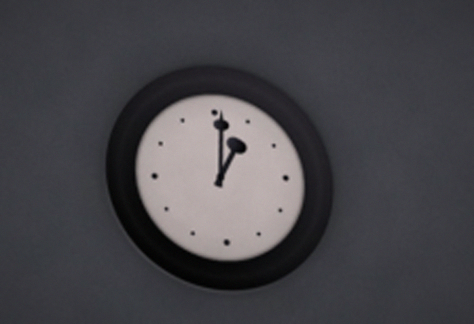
1:01
